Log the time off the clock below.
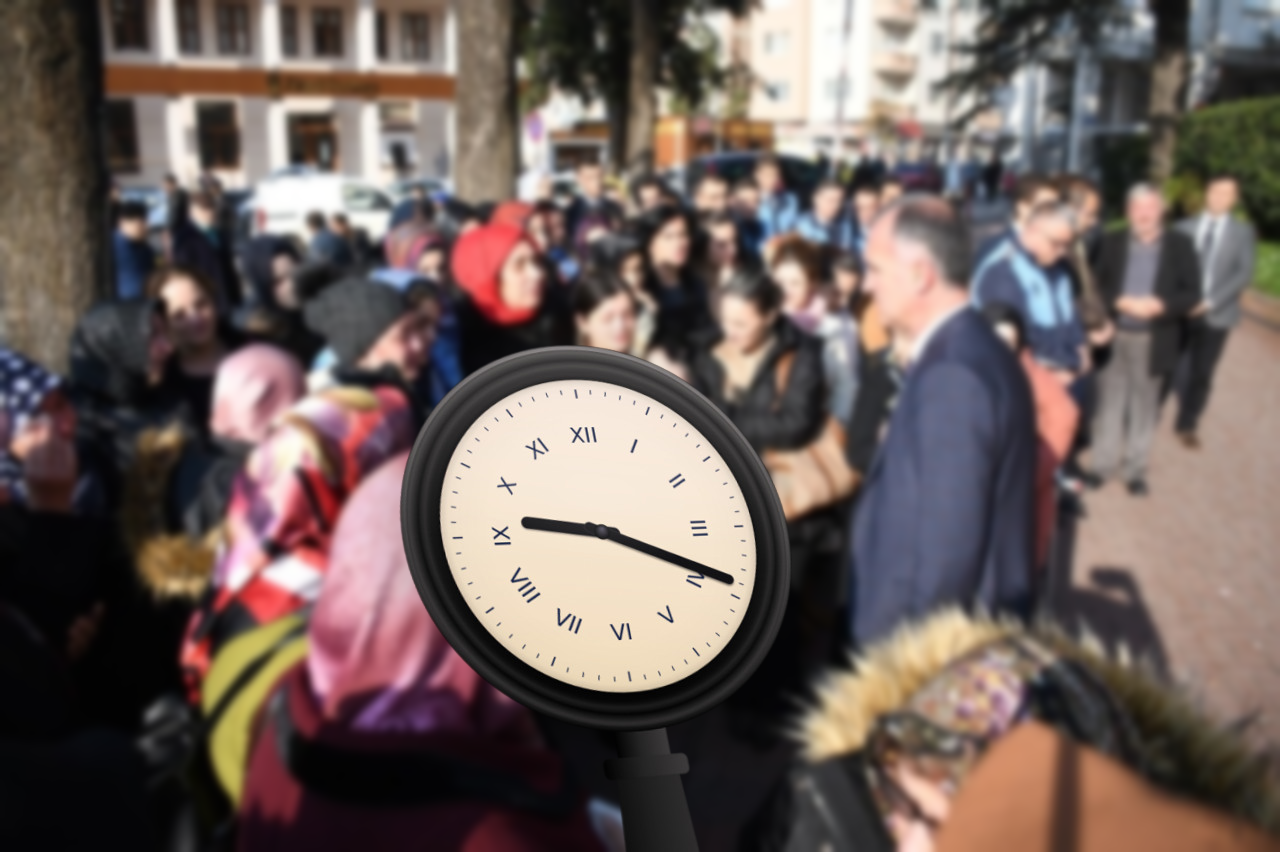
9:19
